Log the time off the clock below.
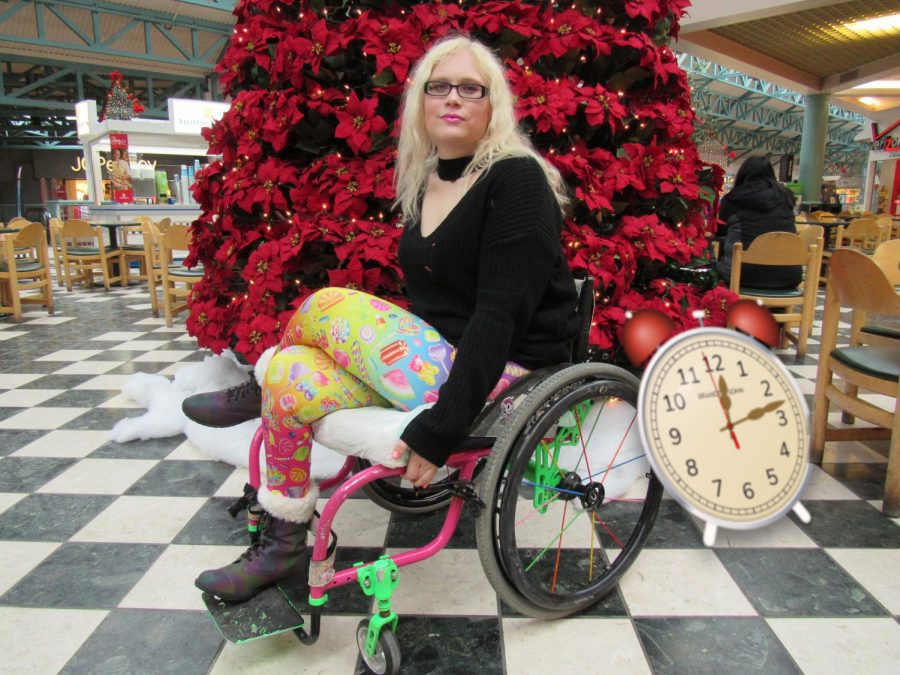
12:12:59
